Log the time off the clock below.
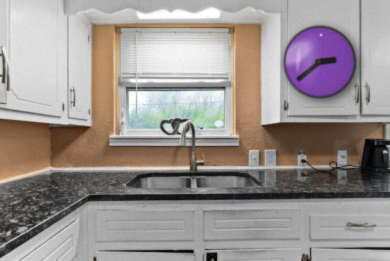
2:38
